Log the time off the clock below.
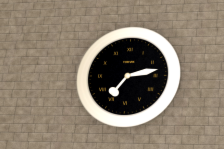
7:13
